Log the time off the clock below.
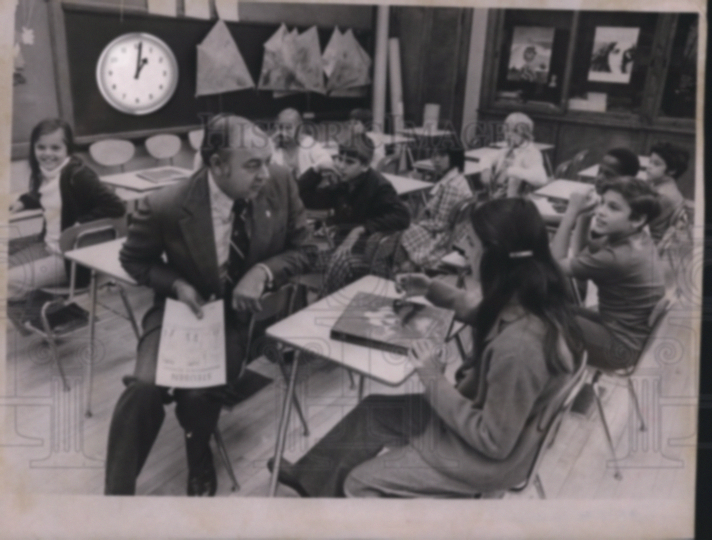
1:01
